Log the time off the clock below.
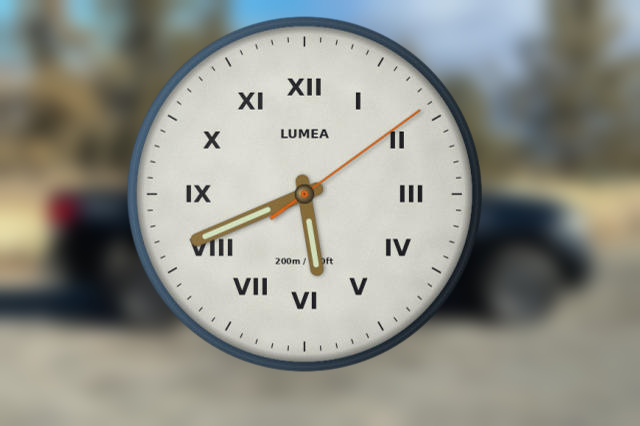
5:41:09
